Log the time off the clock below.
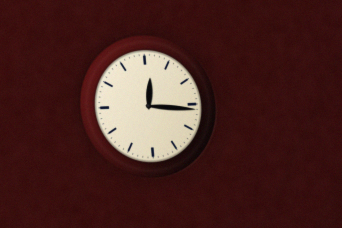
12:16
